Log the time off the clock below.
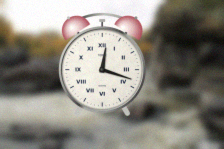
12:18
